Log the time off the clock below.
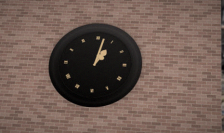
1:02
